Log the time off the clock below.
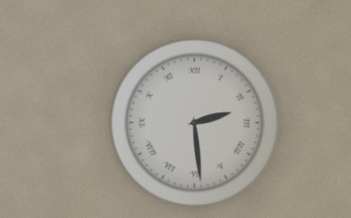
2:29
